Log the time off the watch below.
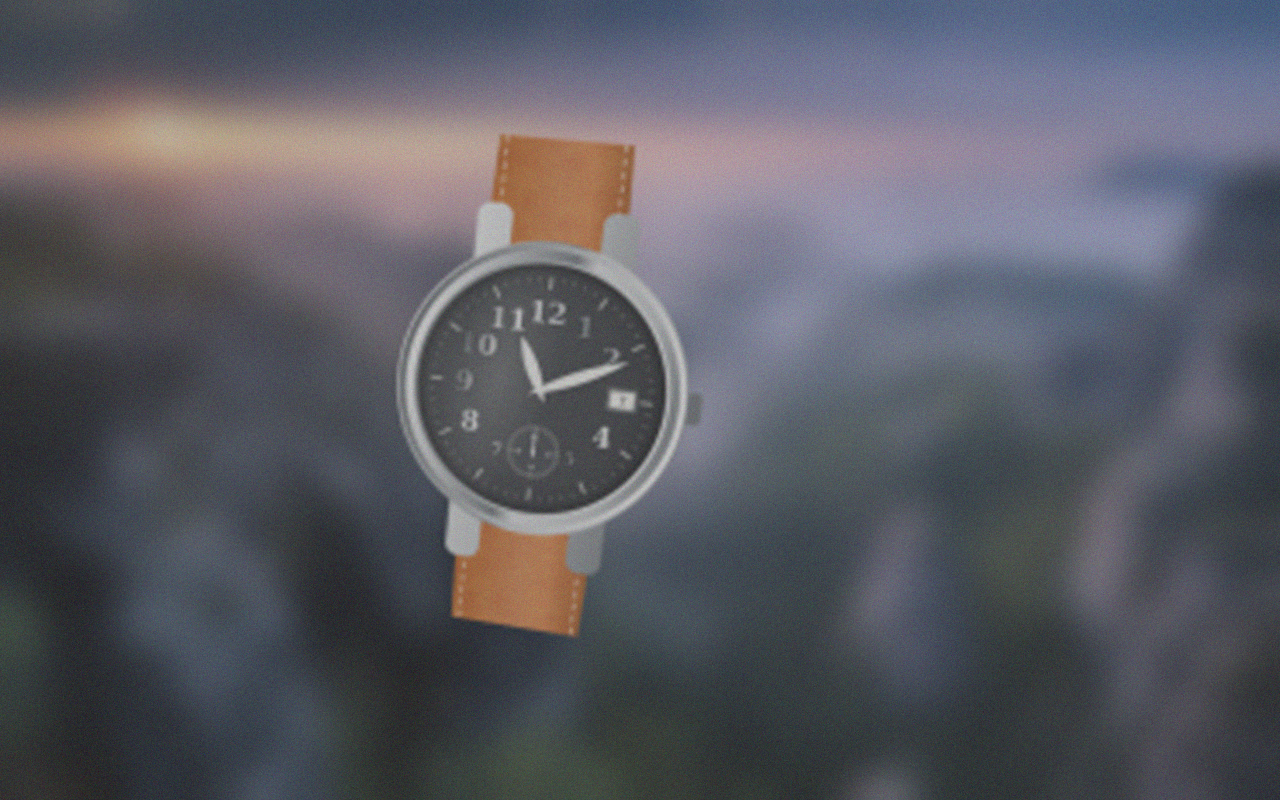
11:11
